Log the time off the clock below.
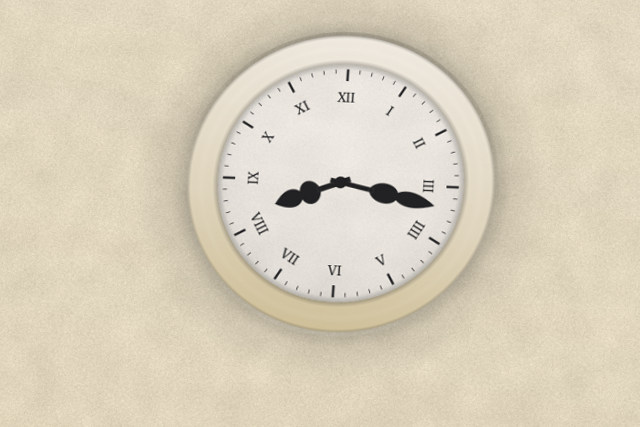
8:17
